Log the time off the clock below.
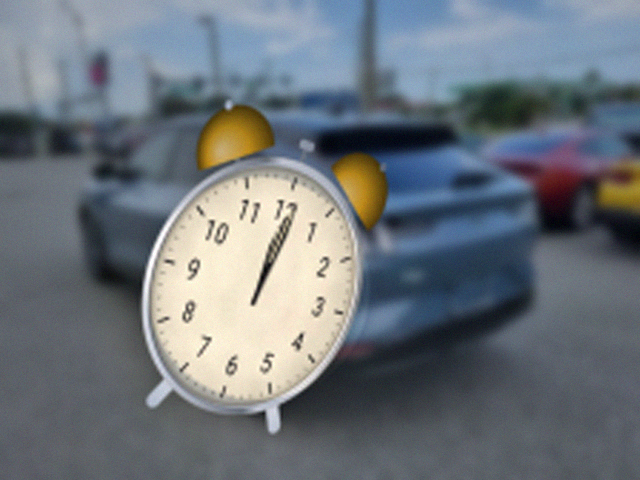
12:01
